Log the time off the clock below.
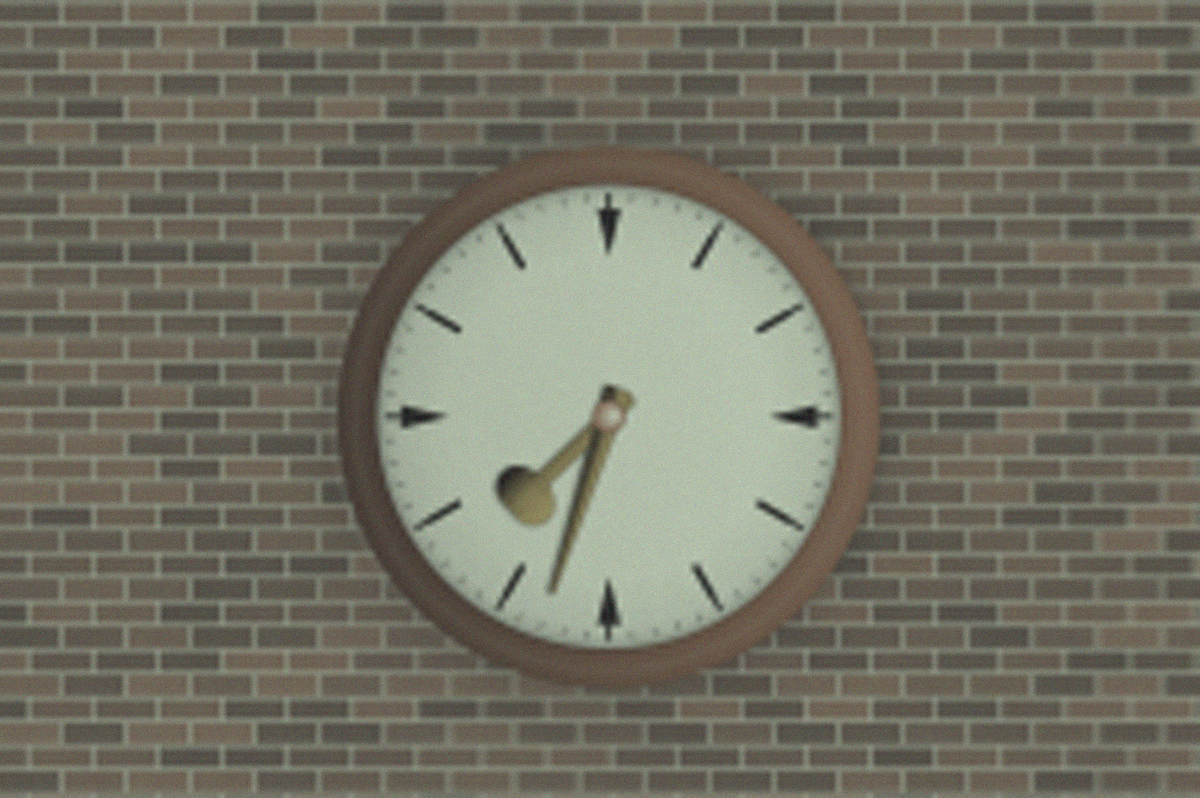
7:33
